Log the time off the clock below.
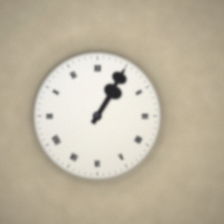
1:05
